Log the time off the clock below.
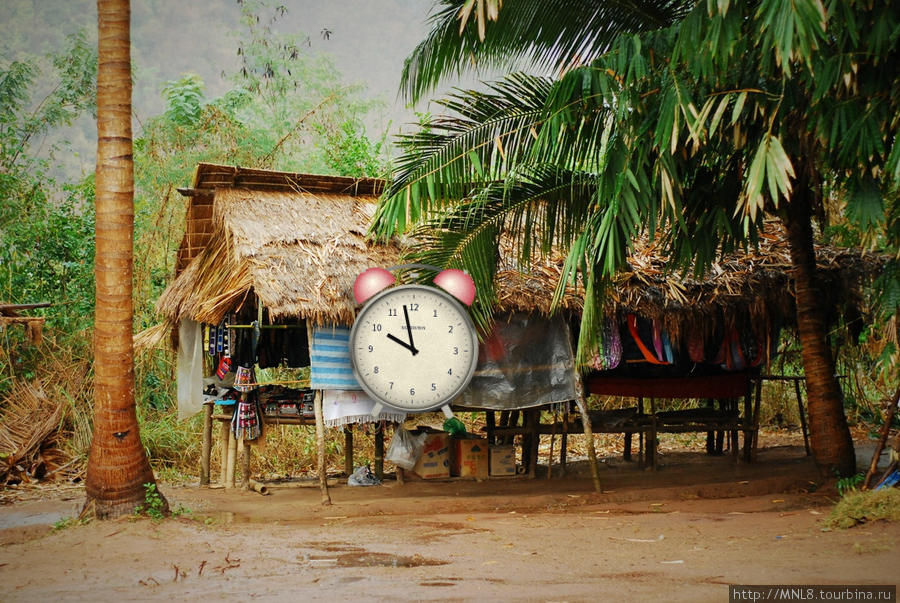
9:58
